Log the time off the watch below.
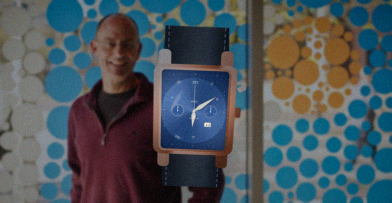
6:09
